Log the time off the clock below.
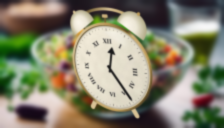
12:24
